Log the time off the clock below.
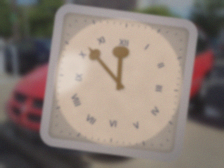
11:52
